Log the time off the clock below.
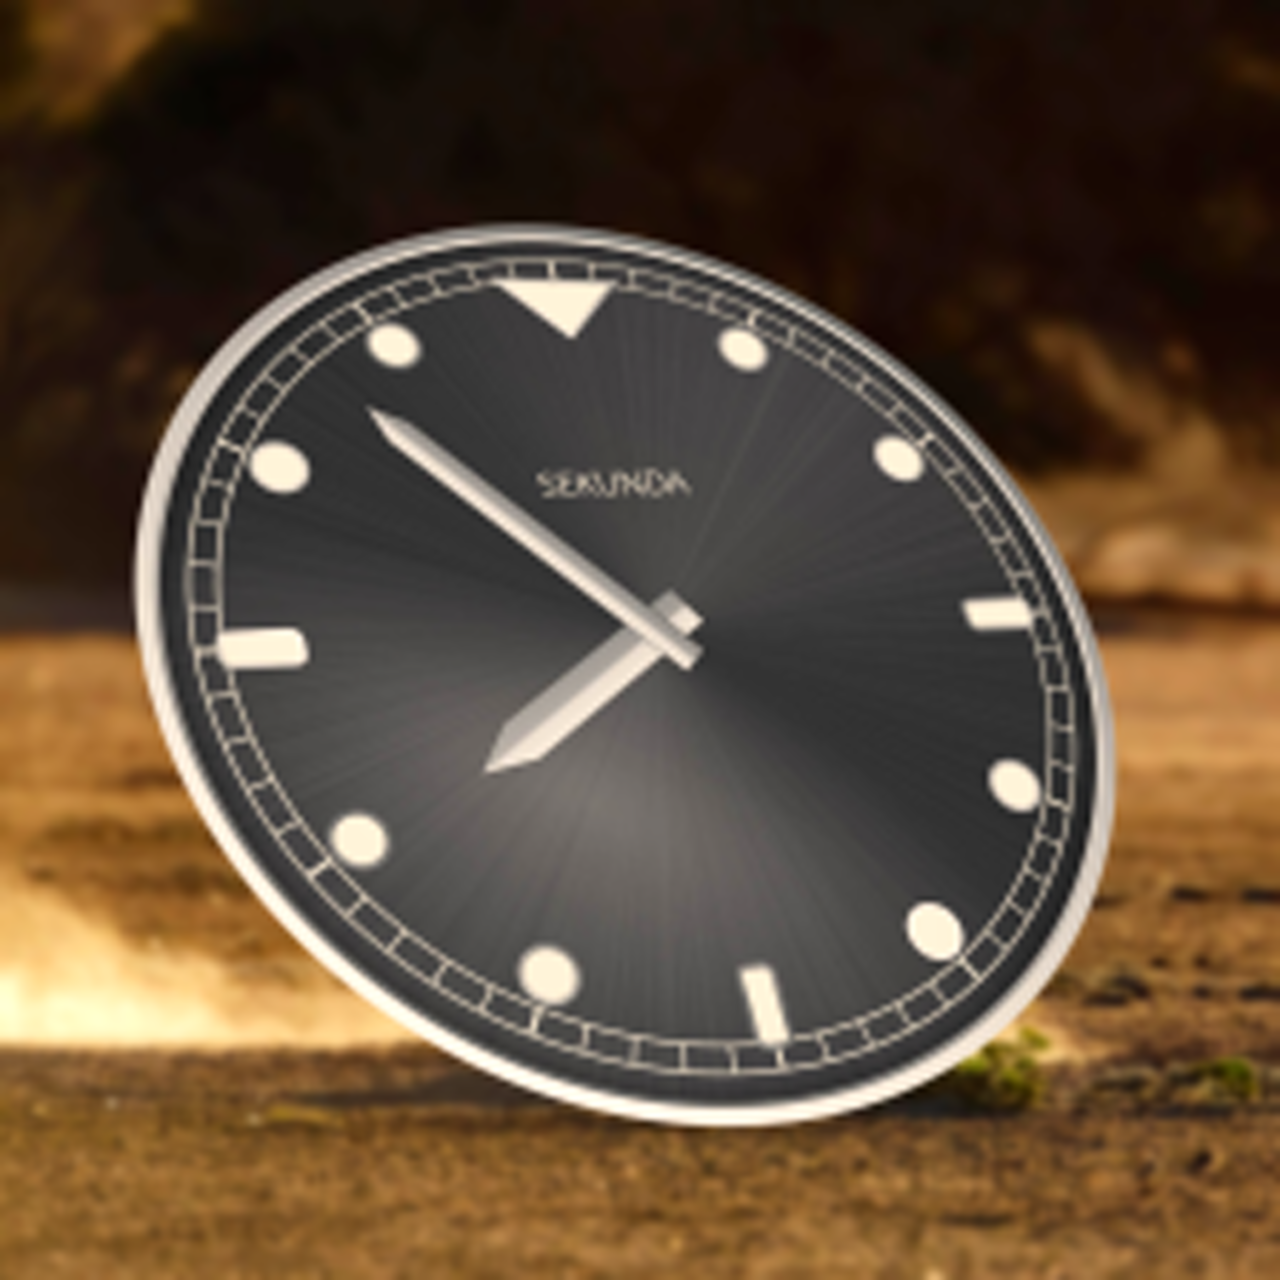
7:53
